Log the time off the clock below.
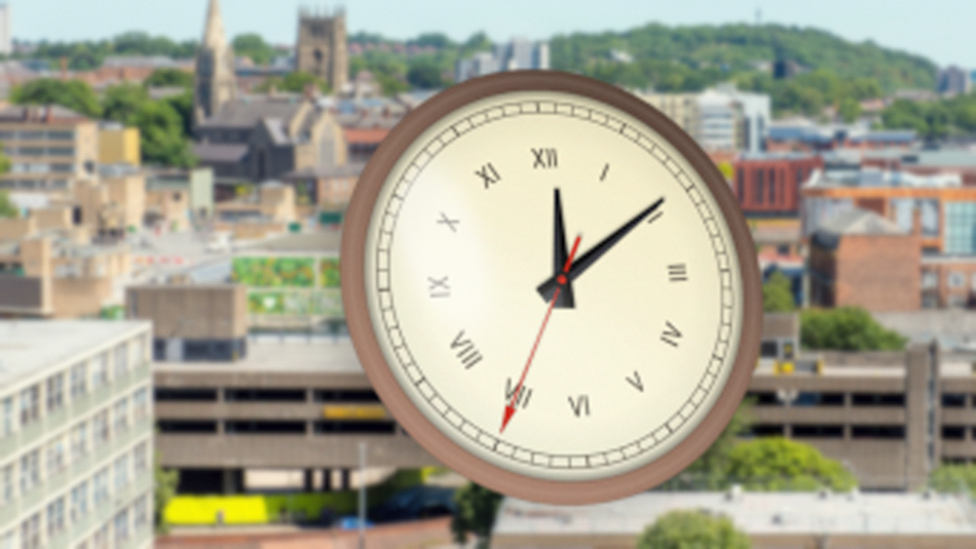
12:09:35
